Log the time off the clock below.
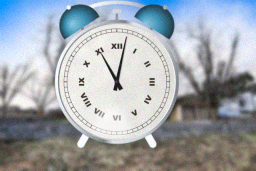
11:02
